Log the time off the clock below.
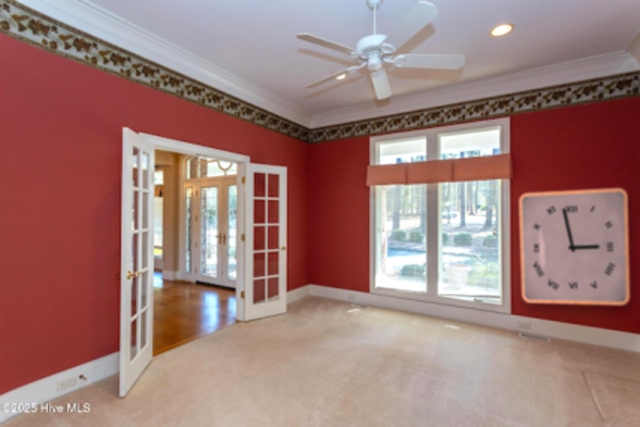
2:58
